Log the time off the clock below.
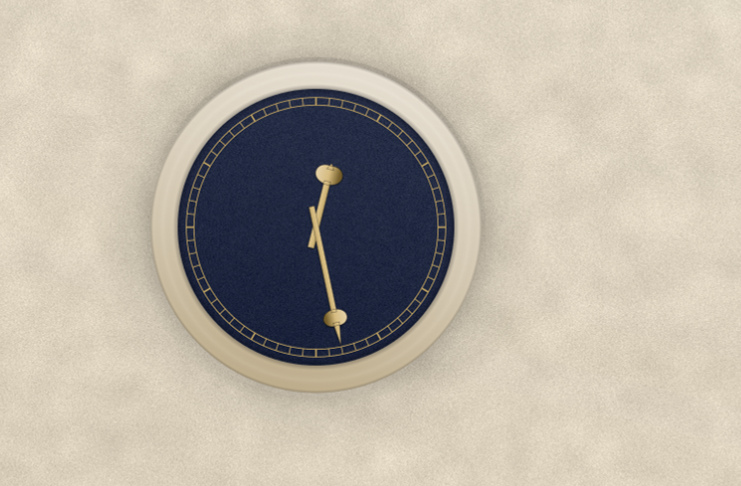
12:28
